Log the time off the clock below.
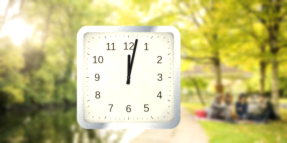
12:02
